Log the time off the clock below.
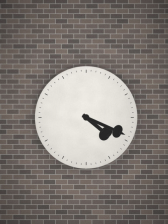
4:19
